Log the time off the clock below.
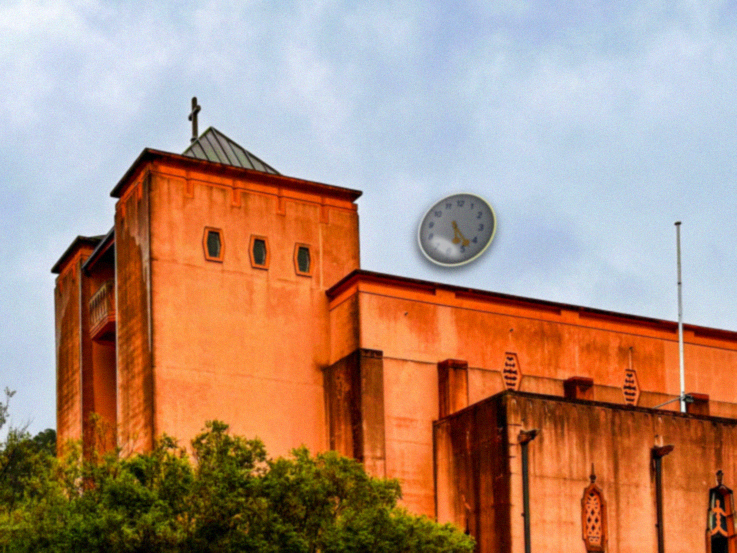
5:23
